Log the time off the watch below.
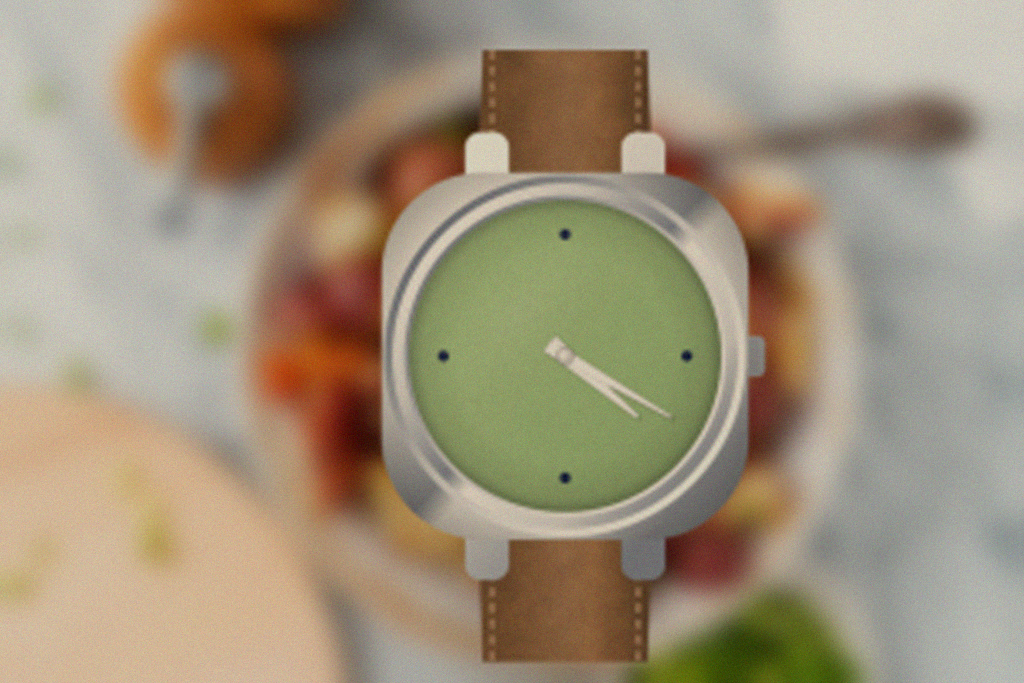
4:20
